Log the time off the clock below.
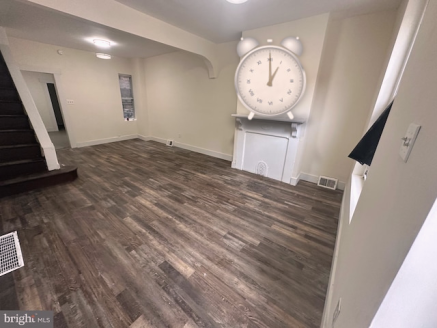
1:00
